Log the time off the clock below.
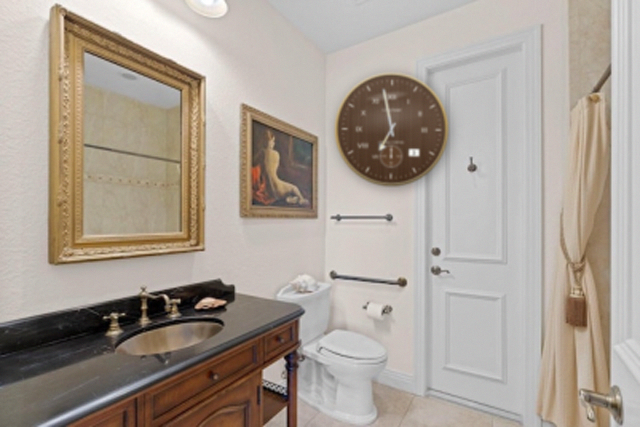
6:58
